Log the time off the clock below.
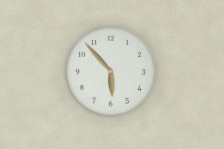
5:53
